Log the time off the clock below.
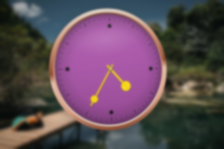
4:35
